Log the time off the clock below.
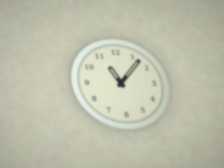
11:07
